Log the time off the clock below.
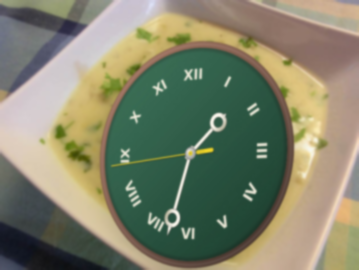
1:32:44
